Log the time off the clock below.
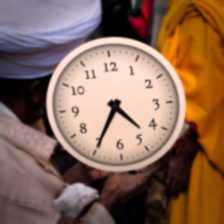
4:35
